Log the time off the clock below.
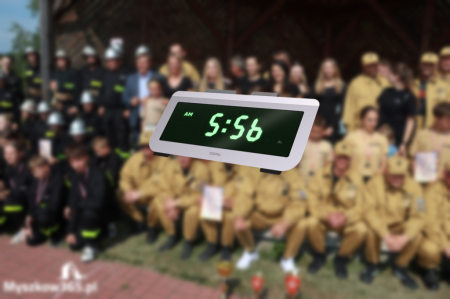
5:56
